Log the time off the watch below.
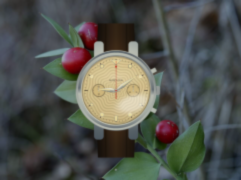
9:09
